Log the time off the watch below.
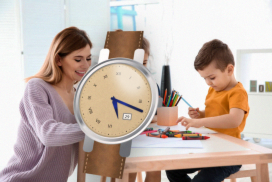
5:18
